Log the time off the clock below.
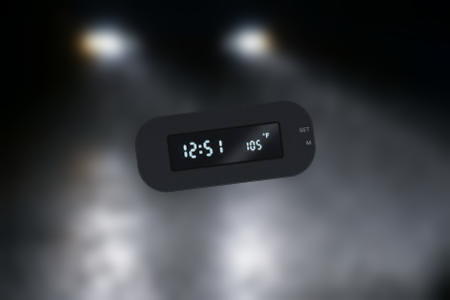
12:51
